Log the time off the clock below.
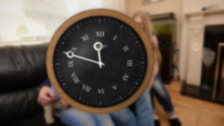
11:48
